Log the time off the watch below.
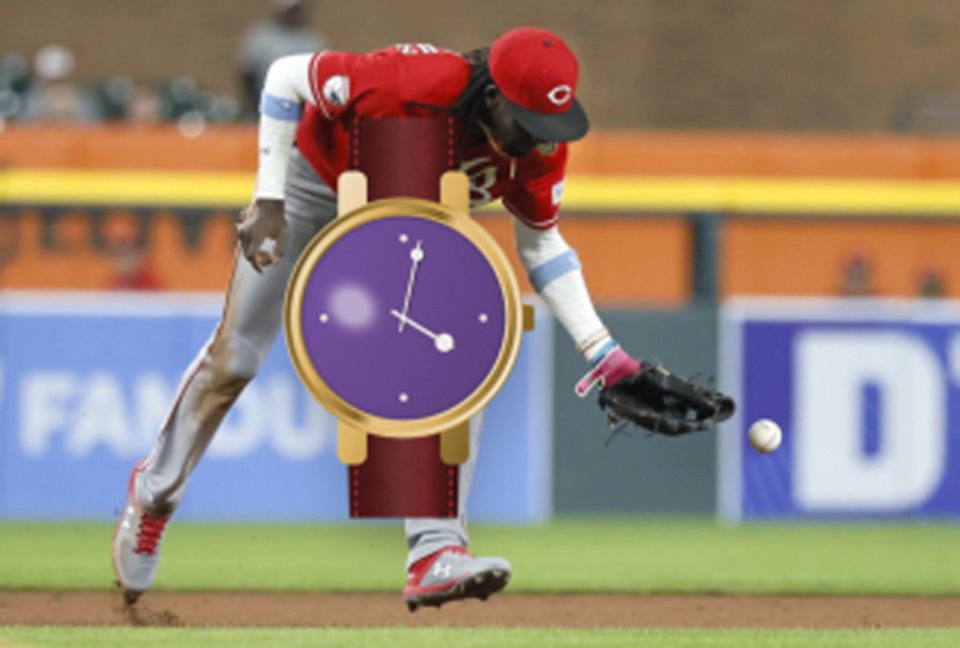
4:02
